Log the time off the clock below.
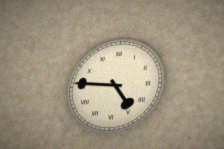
4:46
